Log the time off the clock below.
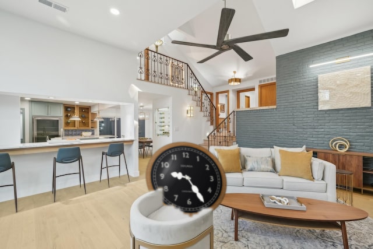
9:25
